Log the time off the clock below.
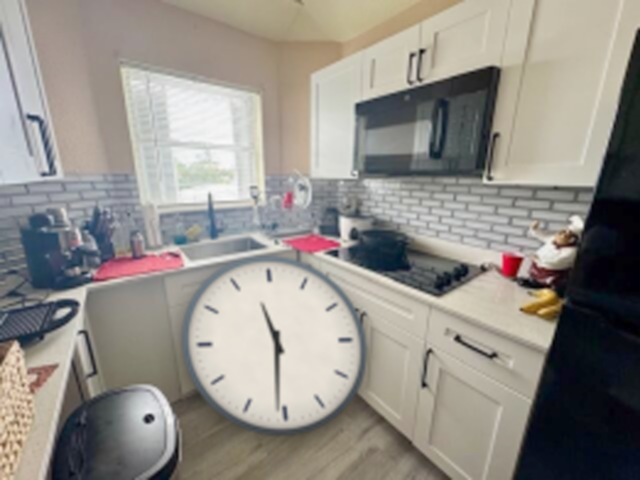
11:31
